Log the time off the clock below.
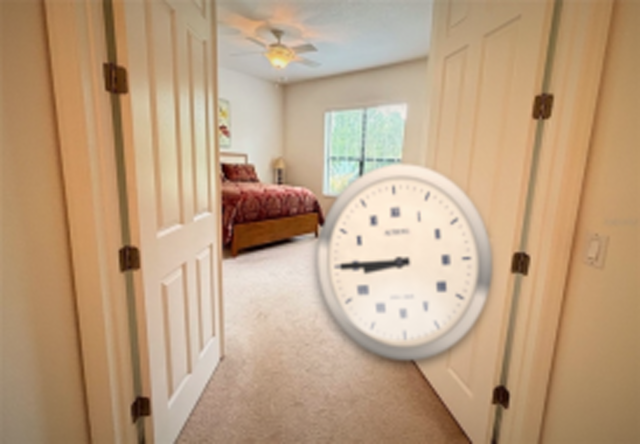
8:45
